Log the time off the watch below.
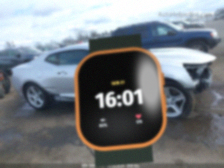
16:01
